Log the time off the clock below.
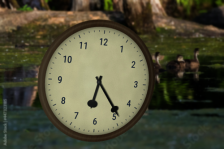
6:24
